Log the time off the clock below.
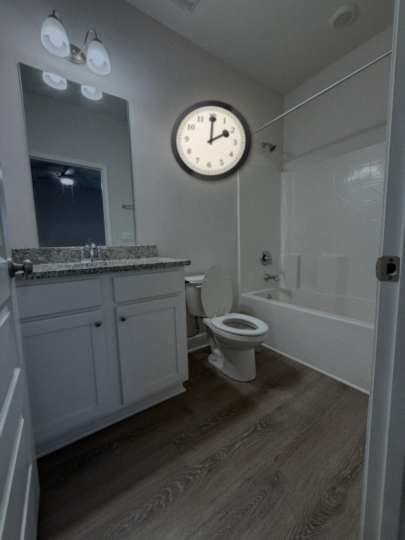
2:00
